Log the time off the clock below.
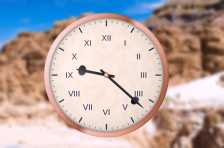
9:22
